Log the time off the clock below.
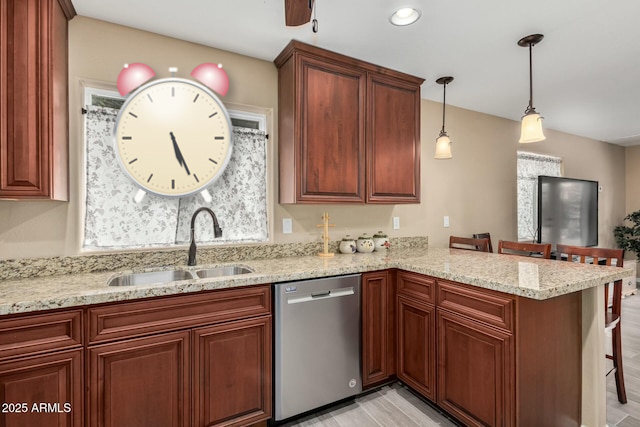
5:26
